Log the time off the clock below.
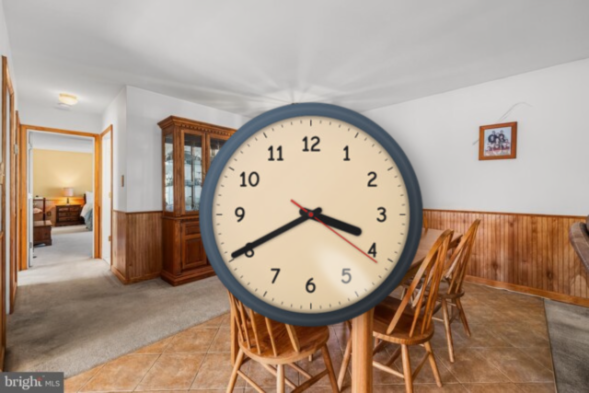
3:40:21
